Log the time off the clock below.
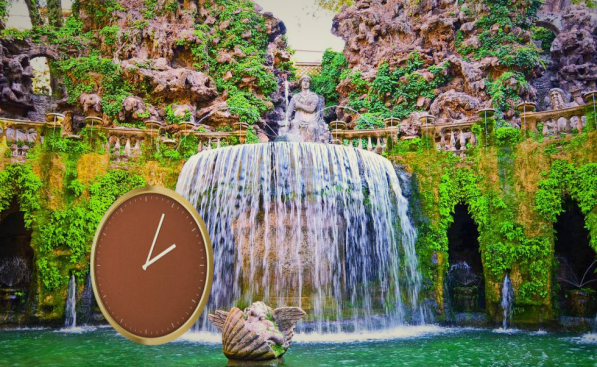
2:04
